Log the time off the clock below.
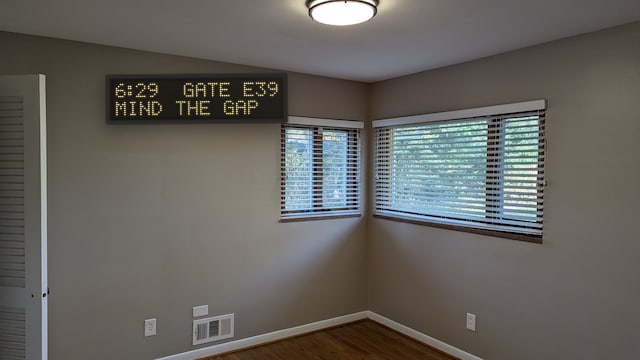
6:29
